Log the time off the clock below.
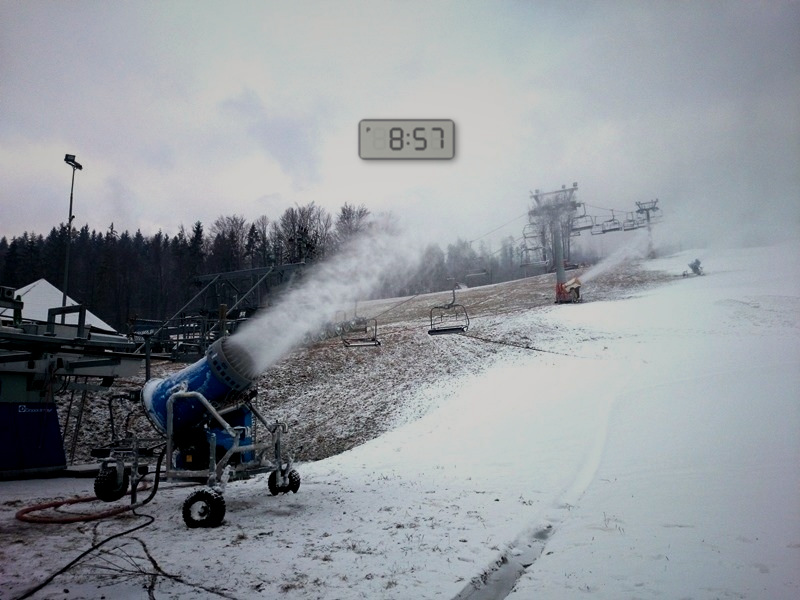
8:57
